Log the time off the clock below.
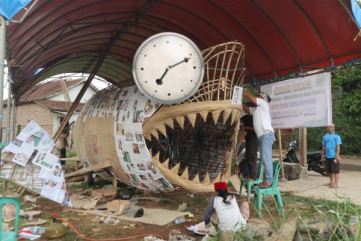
7:11
